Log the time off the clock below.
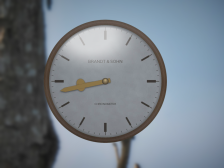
8:43
